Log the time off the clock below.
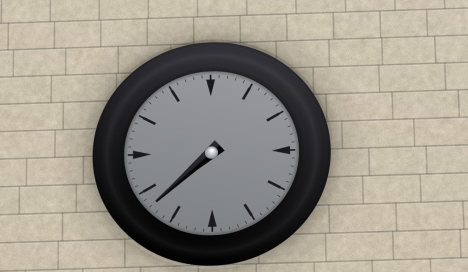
7:38
